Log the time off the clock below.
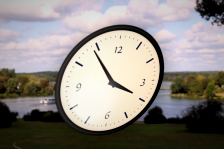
3:54
